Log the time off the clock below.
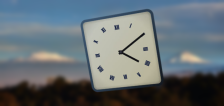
4:10
